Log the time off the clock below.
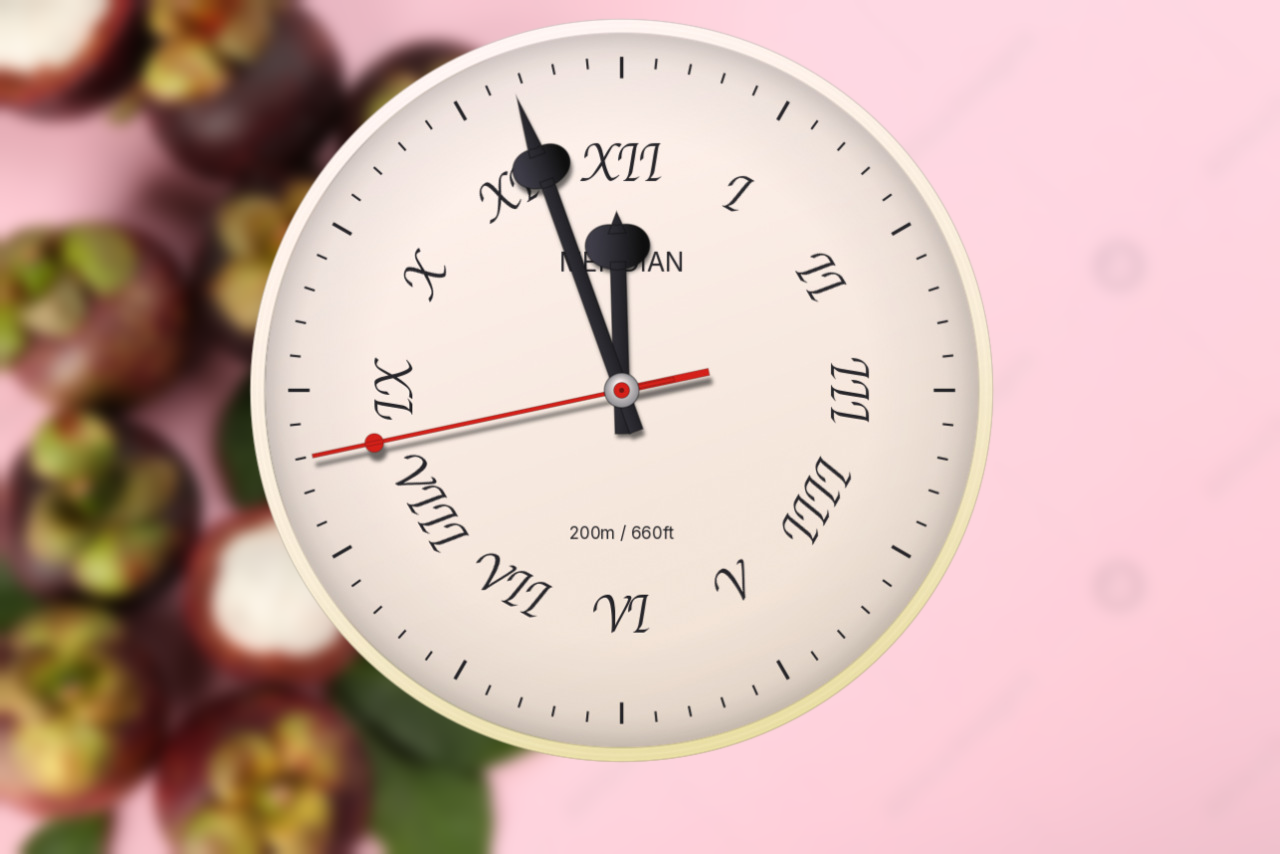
11:56:43
